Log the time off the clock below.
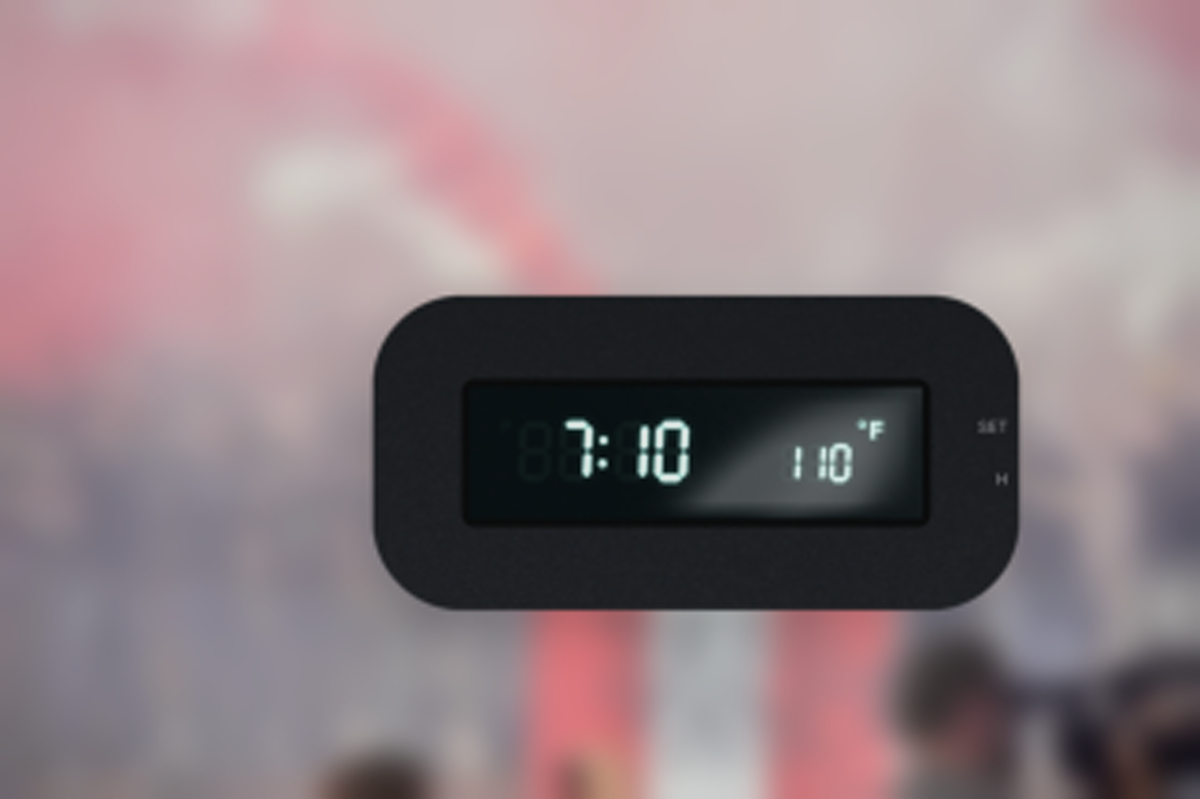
7:10
